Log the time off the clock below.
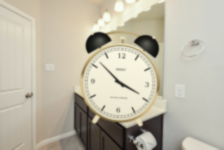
3:52
